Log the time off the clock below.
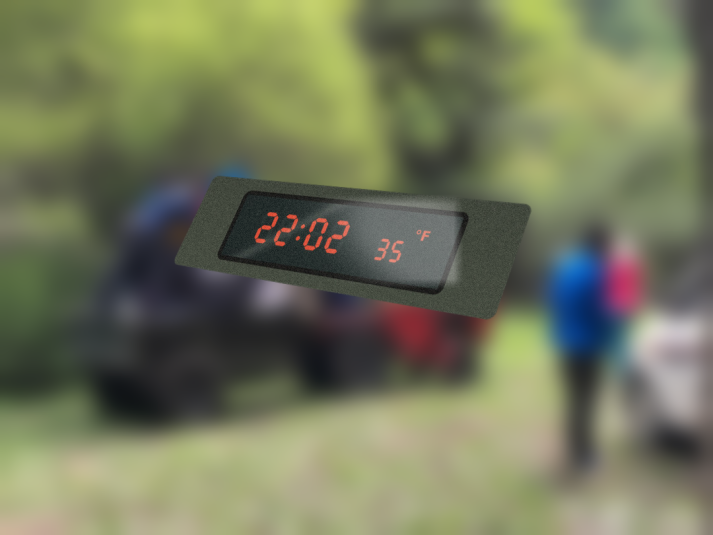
22:02
